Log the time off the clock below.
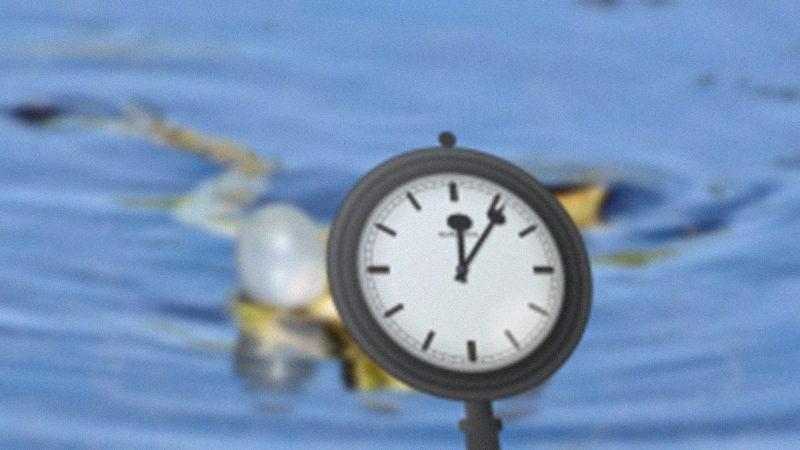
12:06
